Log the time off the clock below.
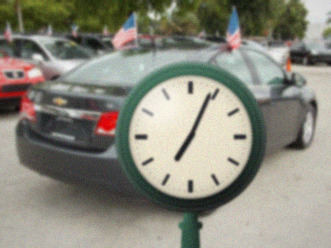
7:04
